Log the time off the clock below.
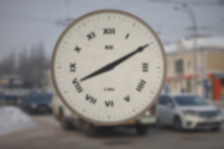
8:10
